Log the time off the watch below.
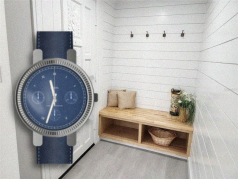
11:33
